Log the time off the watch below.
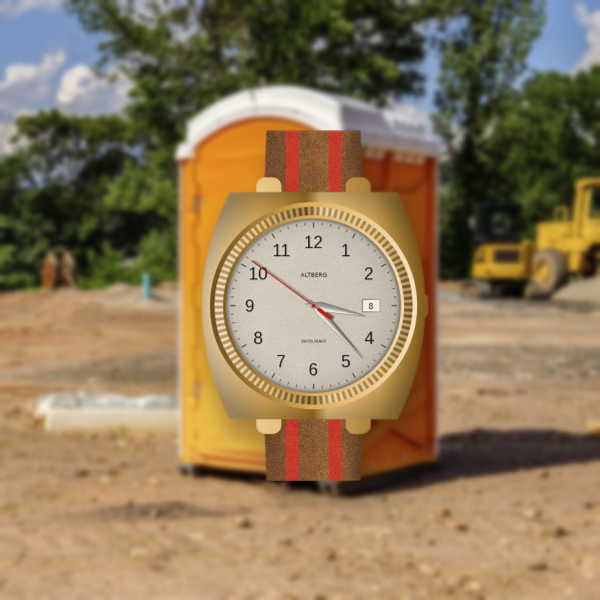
3:22:51
